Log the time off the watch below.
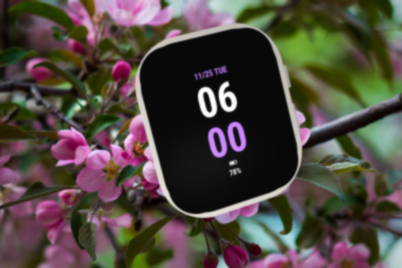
6:00
